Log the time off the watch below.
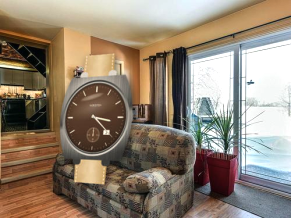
3:22
